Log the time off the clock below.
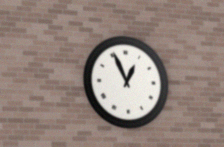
12:56
